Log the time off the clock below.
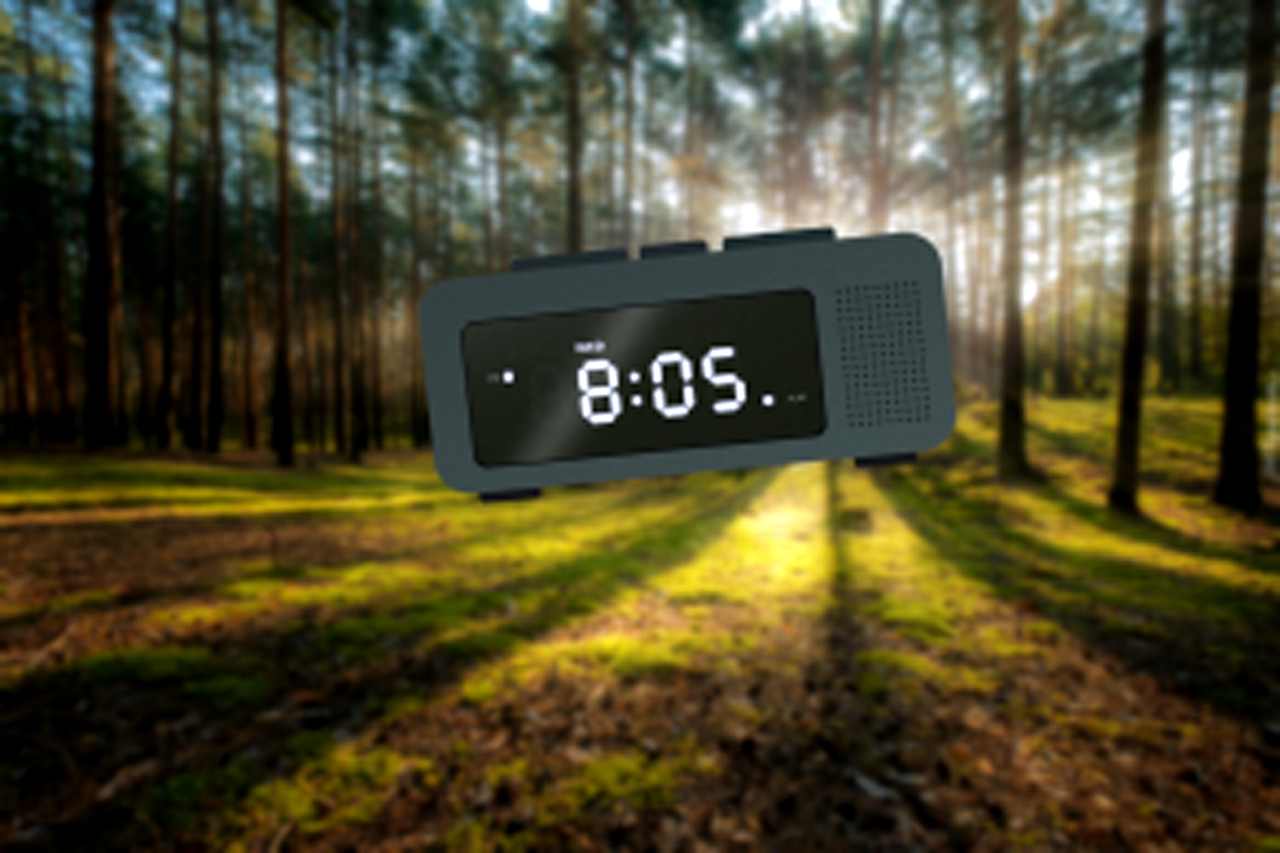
8:05
